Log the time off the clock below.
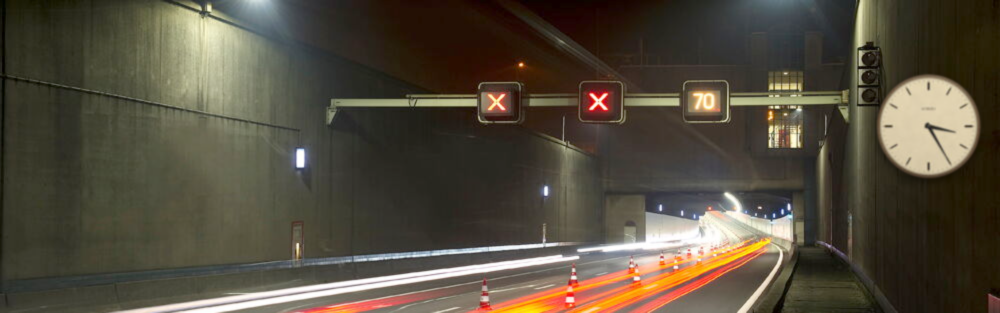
3:25
